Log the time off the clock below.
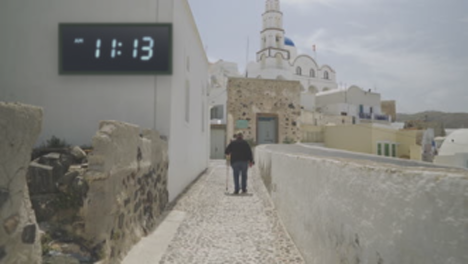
11:13
